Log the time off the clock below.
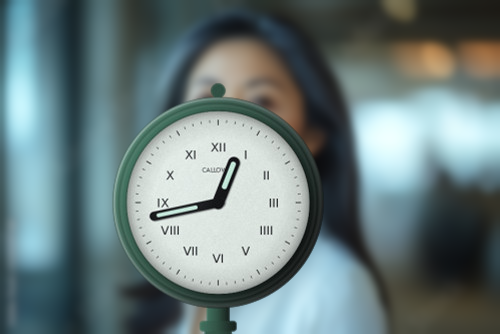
12:43
